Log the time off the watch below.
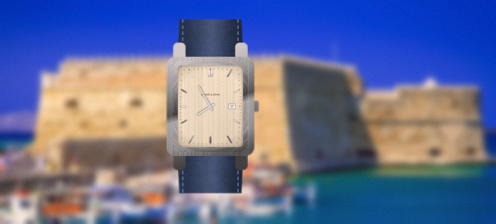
7:55
